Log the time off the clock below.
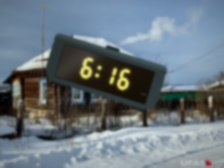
6:16
